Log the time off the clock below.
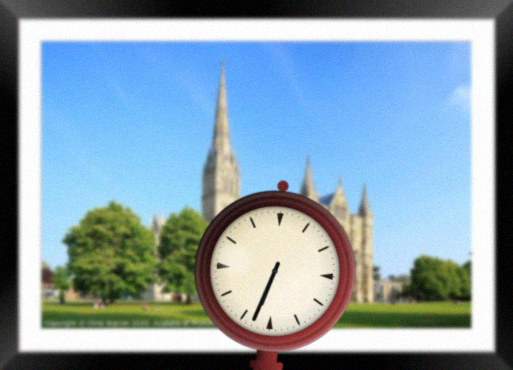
6:33
